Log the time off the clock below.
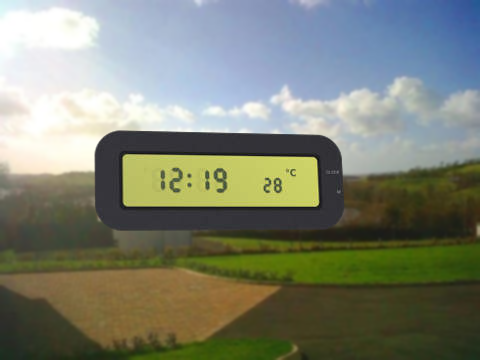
12:19
